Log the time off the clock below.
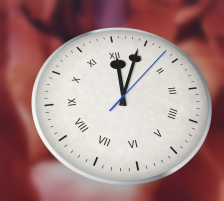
12:04:08
